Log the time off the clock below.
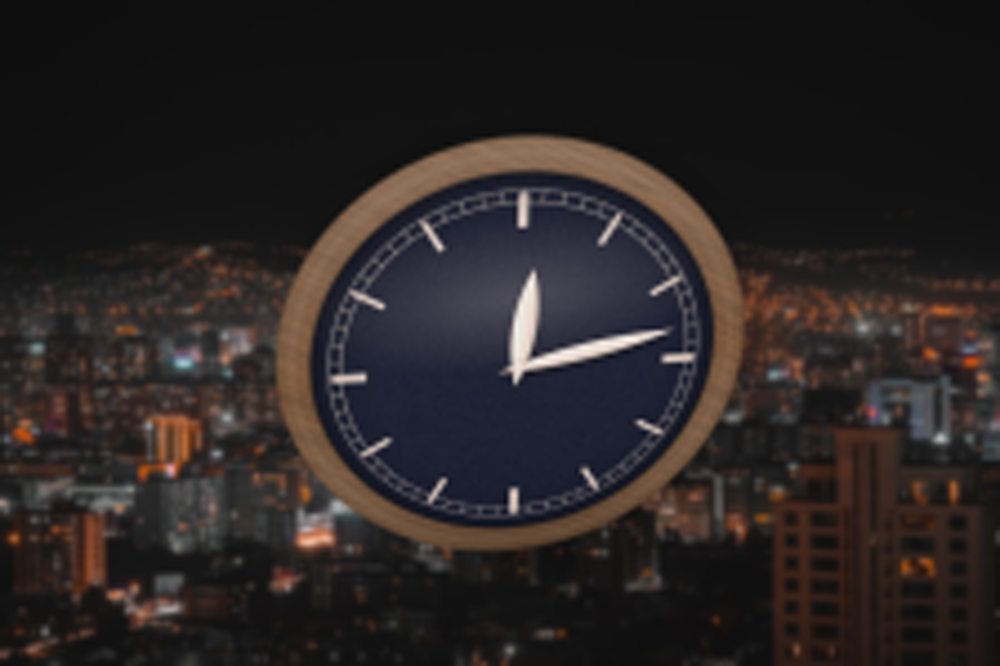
12:13
